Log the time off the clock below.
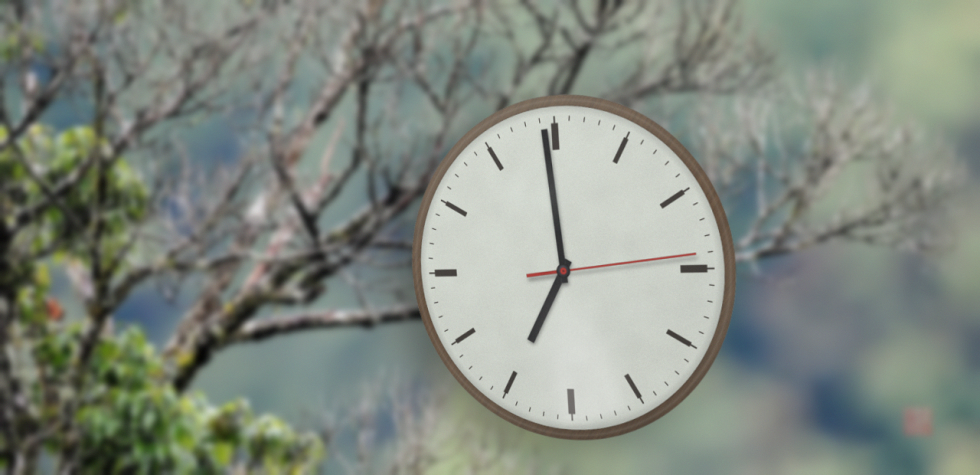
6:59:14
